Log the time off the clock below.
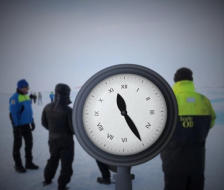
11:25
